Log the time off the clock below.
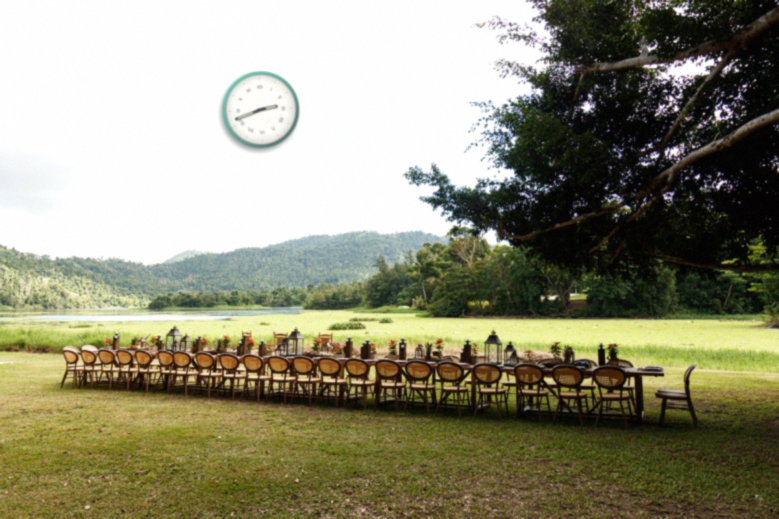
2:42
